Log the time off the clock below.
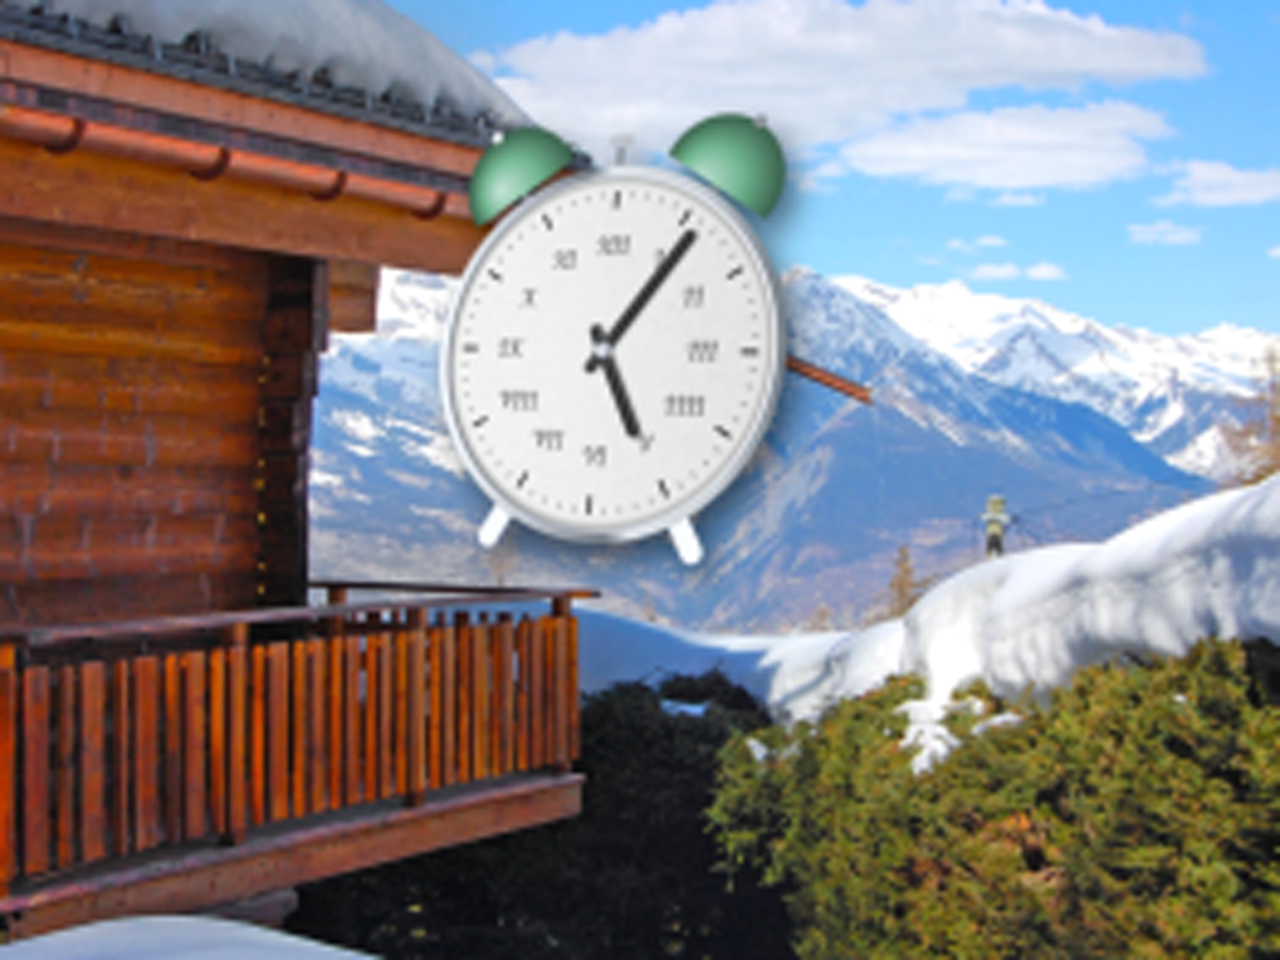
5:06
